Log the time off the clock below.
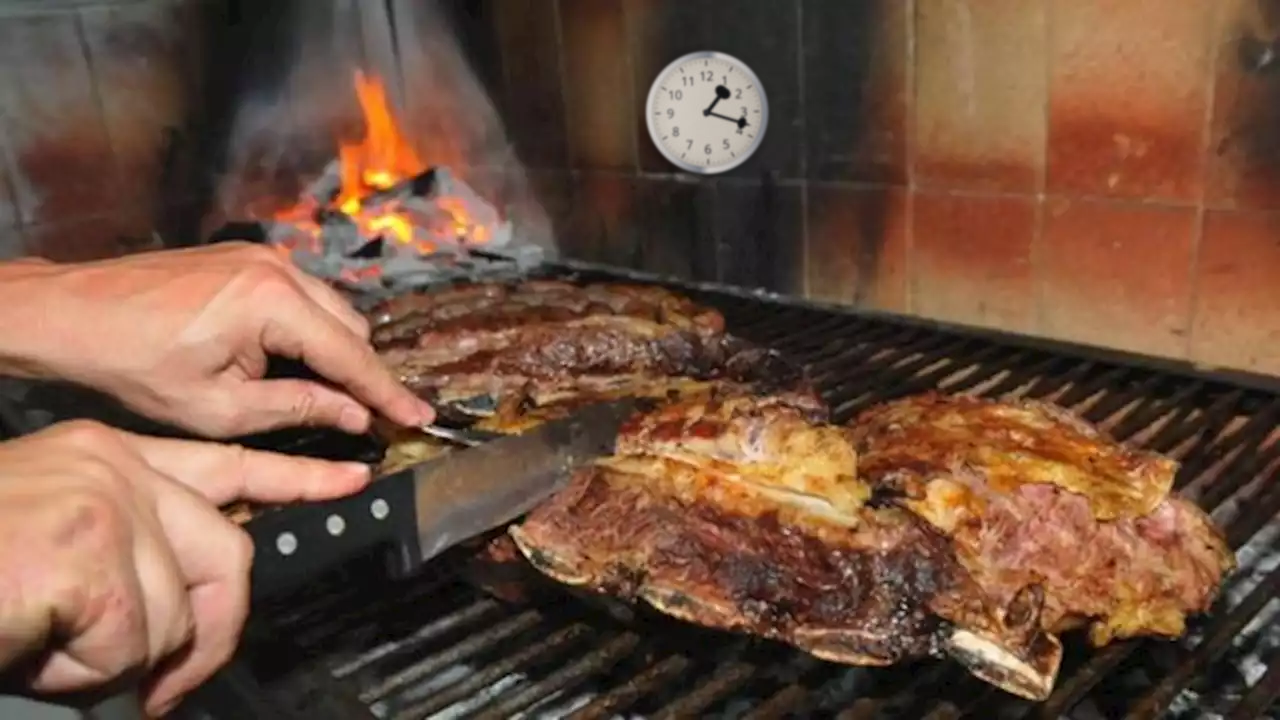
1:18
